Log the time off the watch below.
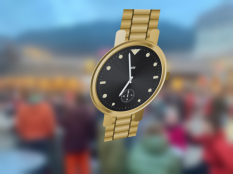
6:58
